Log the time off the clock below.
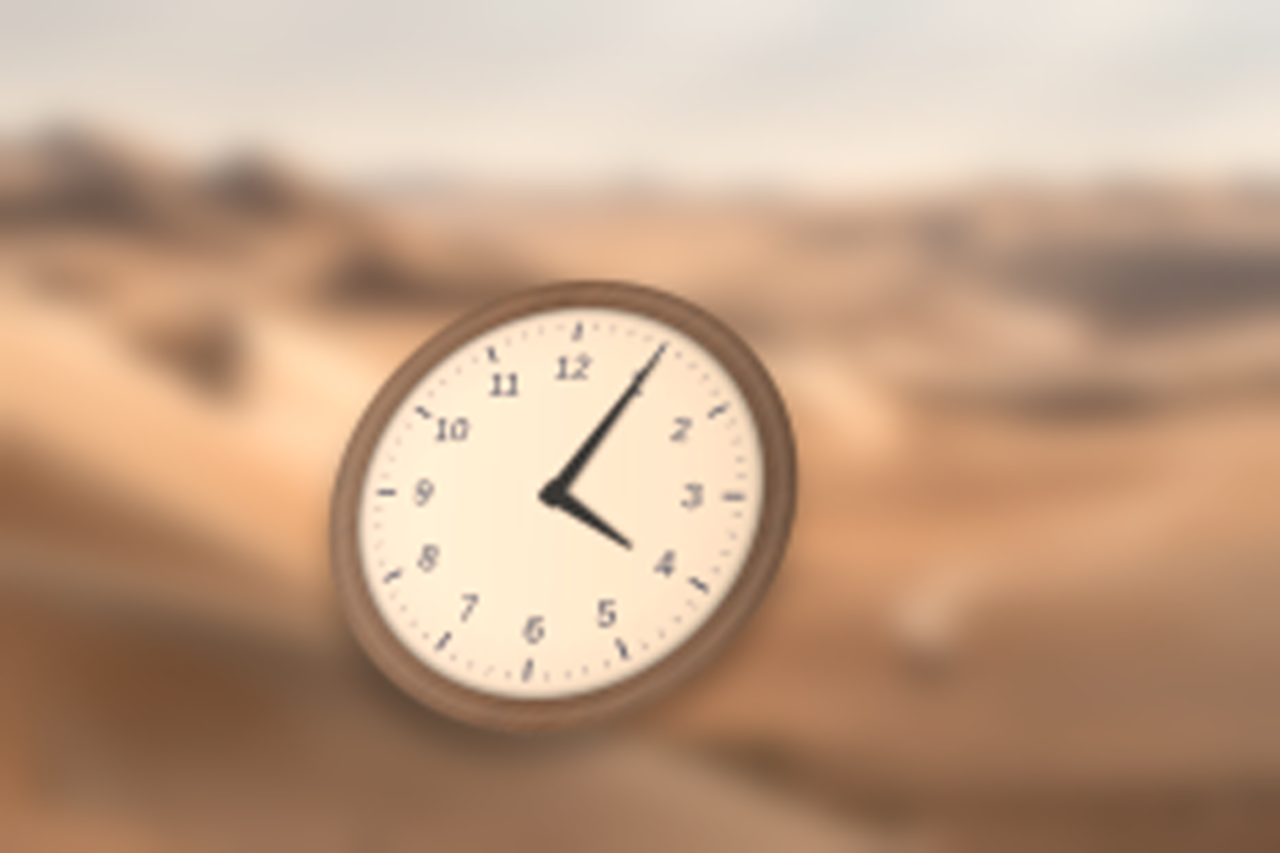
4:05
